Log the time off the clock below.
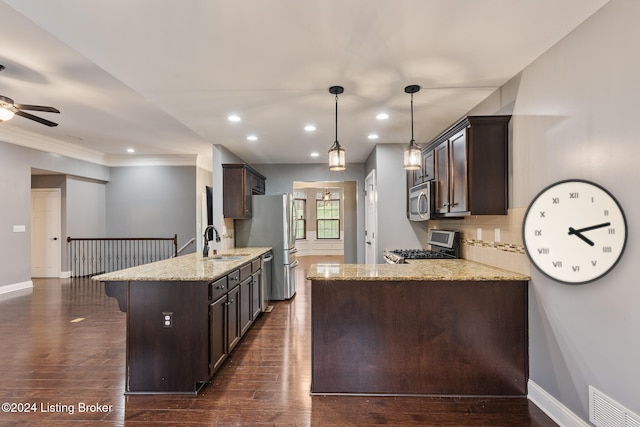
4:13
